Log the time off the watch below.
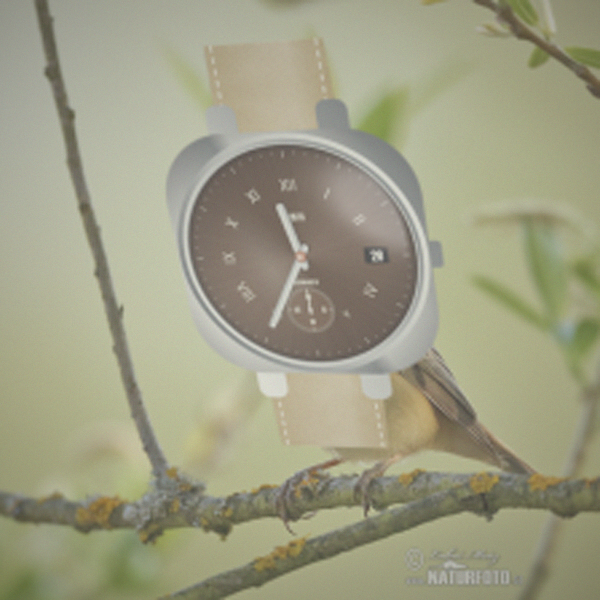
11:35
